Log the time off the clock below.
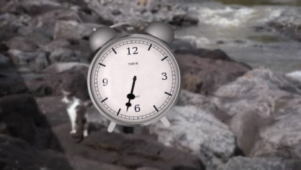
6:33
